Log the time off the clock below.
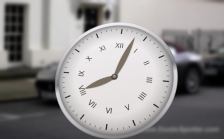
8:03
